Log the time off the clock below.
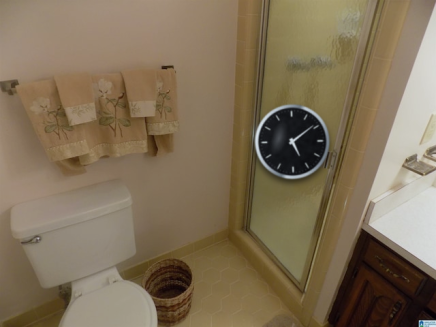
5:09
